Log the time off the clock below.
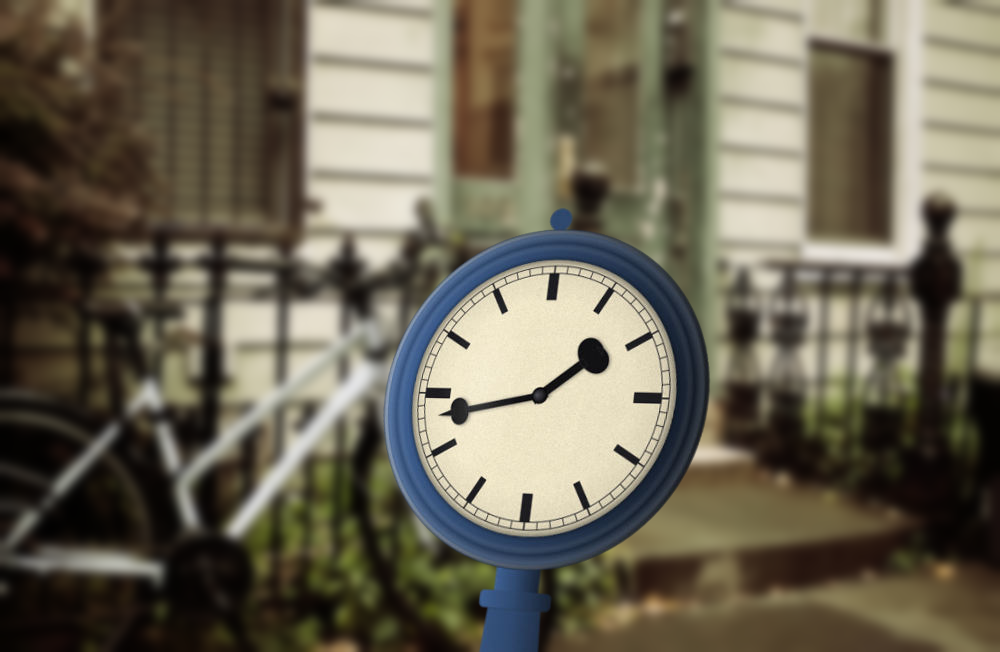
1:43
